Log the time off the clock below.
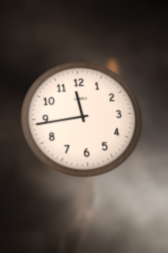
11:44
